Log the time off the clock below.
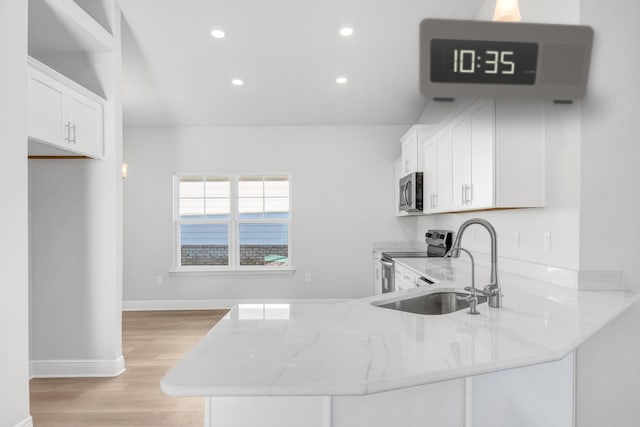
10:35
